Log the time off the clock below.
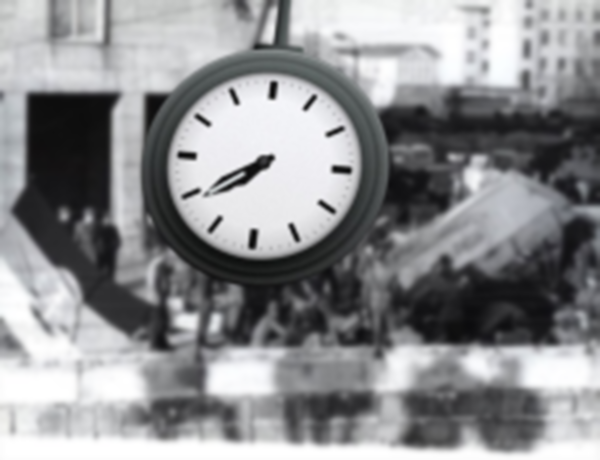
7:39
